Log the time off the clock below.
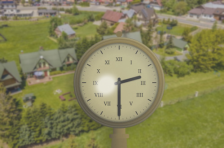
2:30
